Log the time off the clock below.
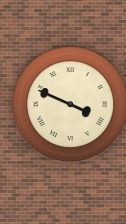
3:49
